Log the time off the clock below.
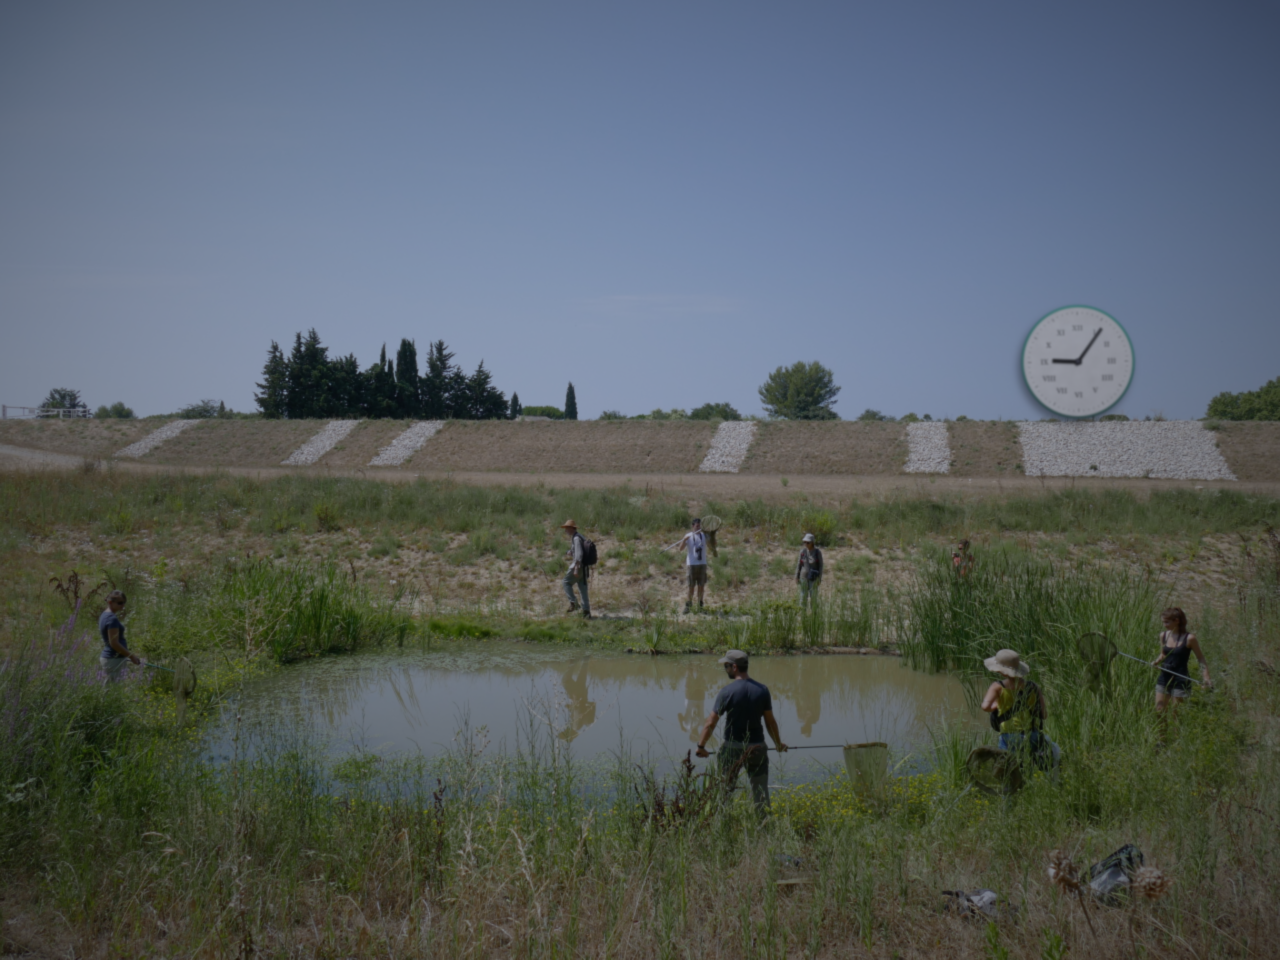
9:06
